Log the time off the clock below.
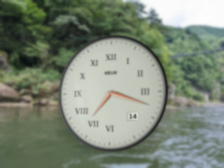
7:18
